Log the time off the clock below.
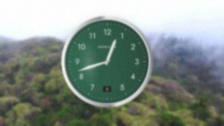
12:42
